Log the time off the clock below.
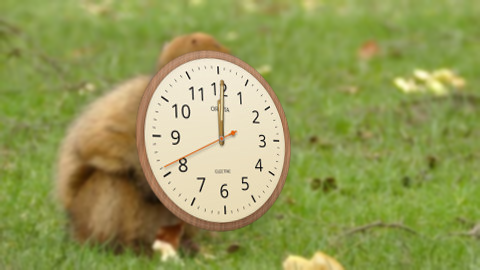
12:00:41
